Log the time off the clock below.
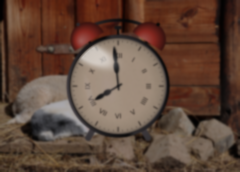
7:59
